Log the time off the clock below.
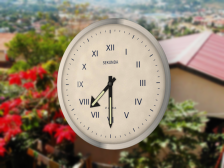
7:30
